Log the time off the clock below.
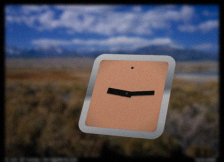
9:14
